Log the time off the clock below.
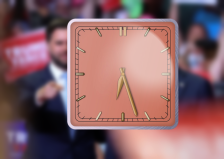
6:27
